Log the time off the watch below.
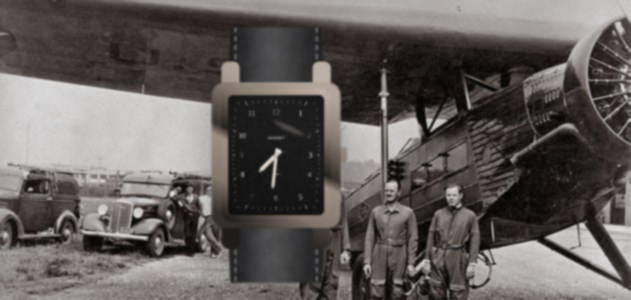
7:31
